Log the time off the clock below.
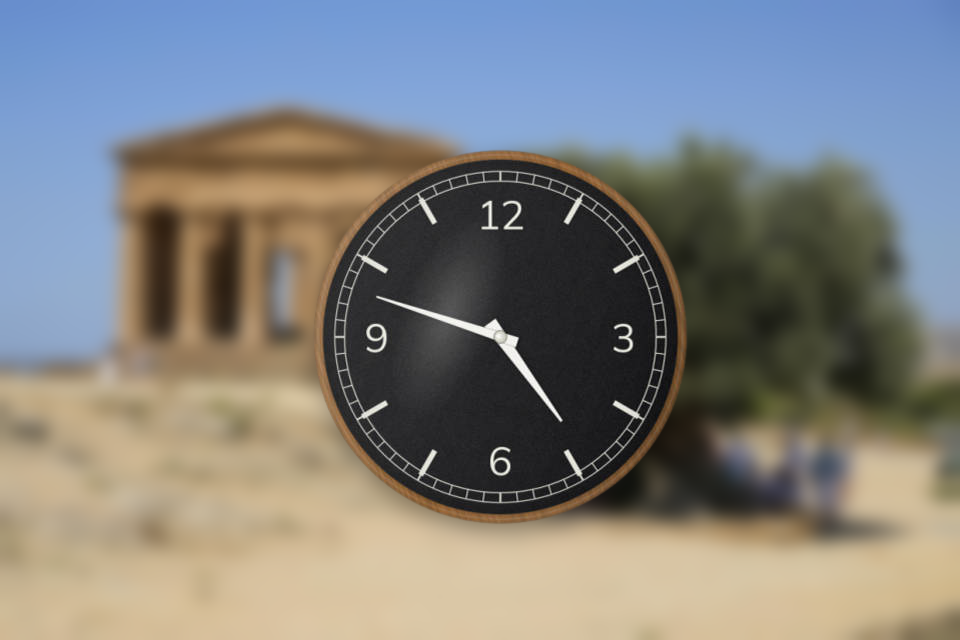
4:48
